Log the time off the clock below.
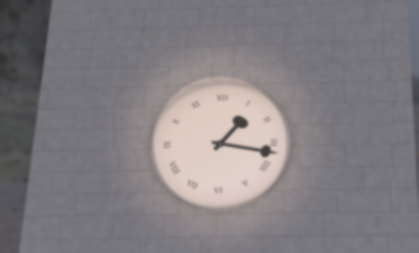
1:17
